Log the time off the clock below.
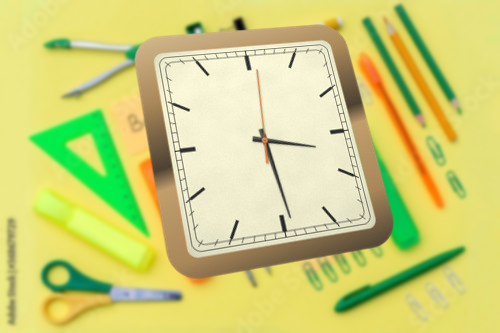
3:29:01
